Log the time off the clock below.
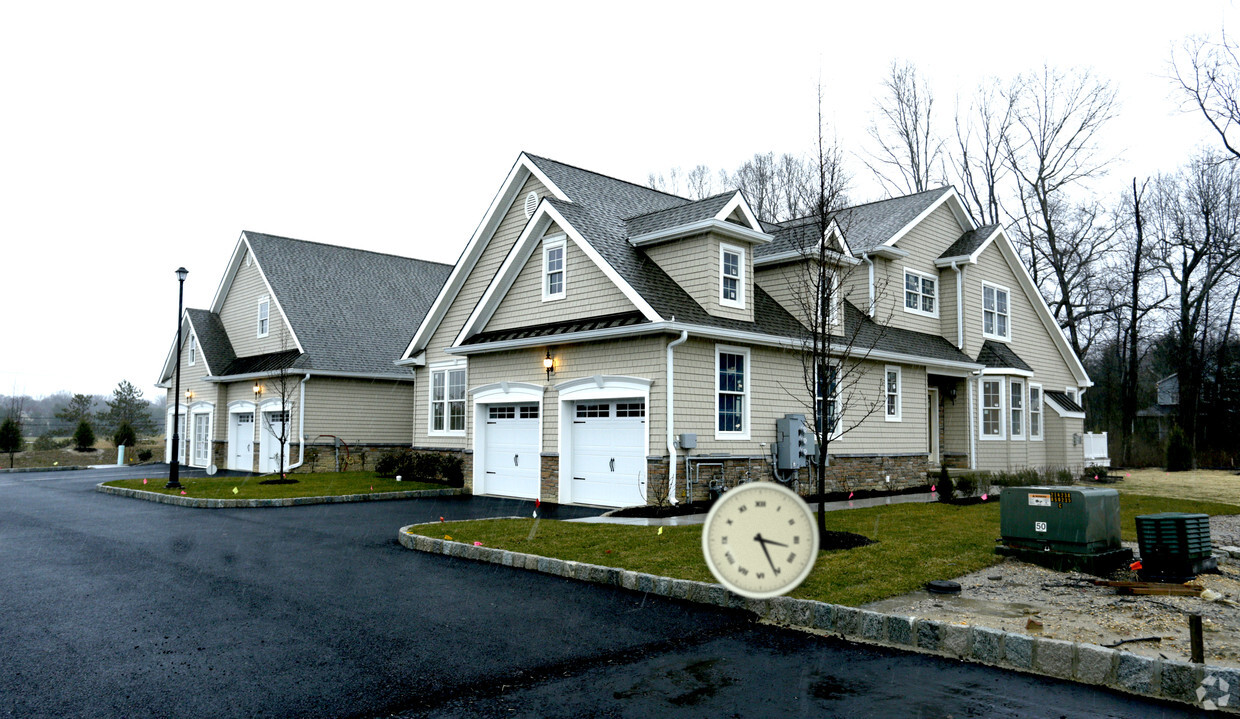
3:26
